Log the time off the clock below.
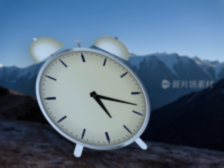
5:18
